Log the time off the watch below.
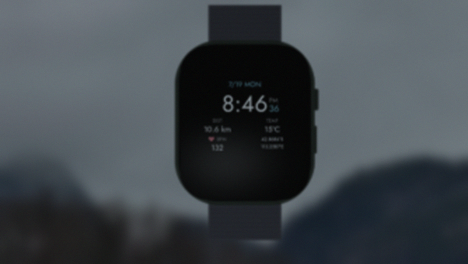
8:46
